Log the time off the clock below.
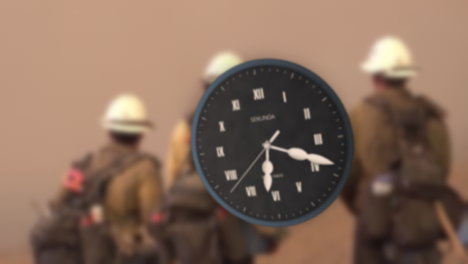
6:18:38
